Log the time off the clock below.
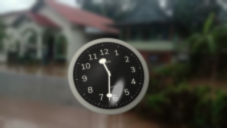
11:32
